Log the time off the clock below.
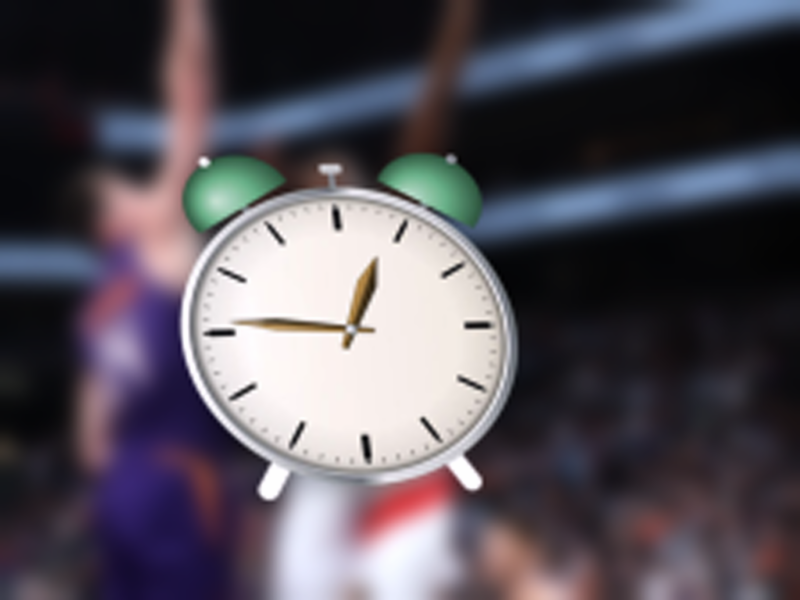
12:46
